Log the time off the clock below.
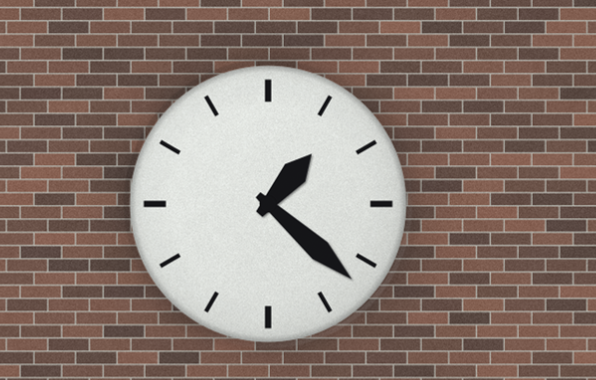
1:22
